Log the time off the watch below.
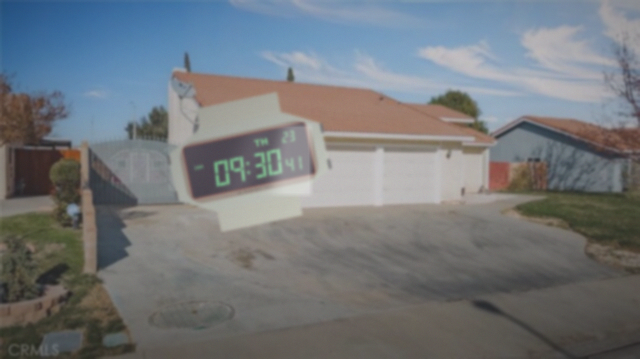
9:30
